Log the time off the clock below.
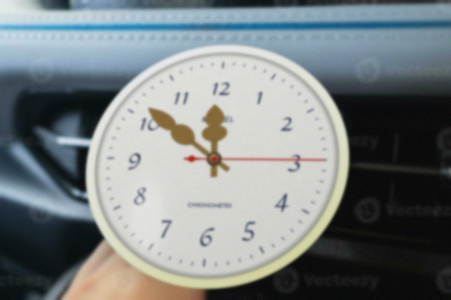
11:51:15
